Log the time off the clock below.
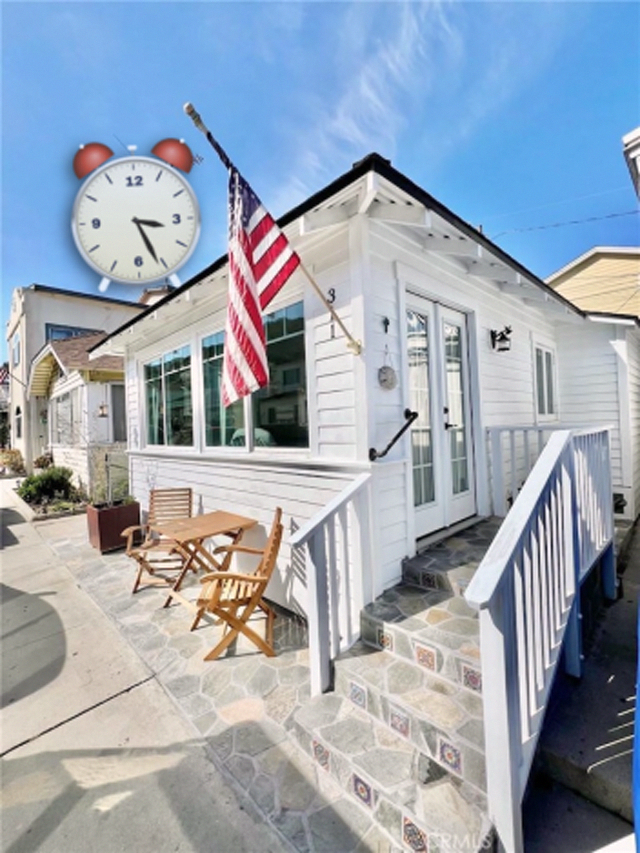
3:26
